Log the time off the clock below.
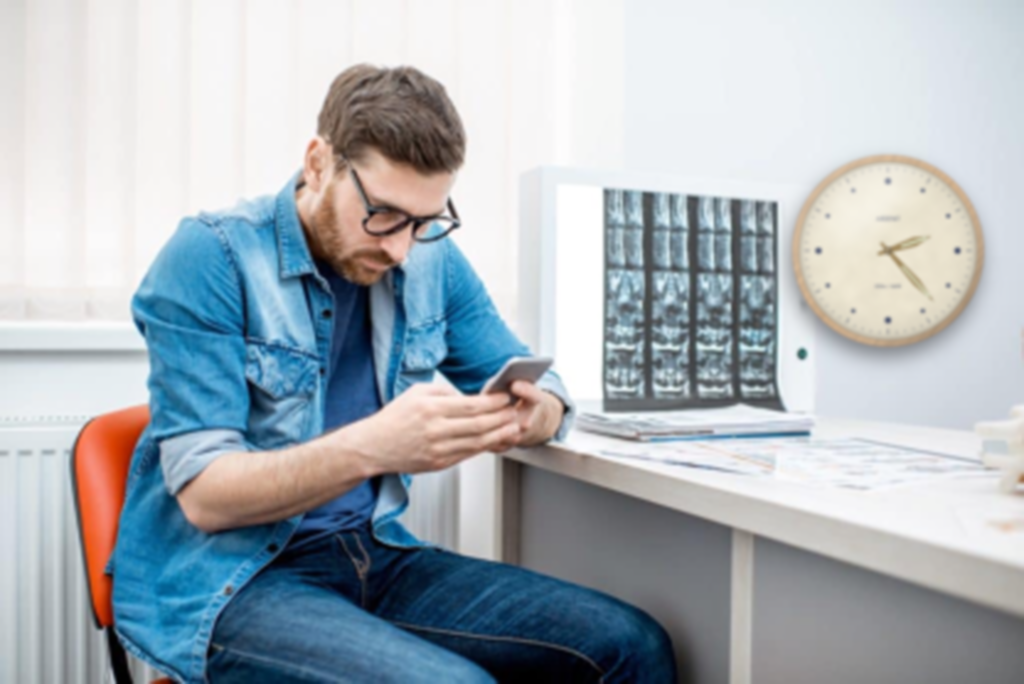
2:23
